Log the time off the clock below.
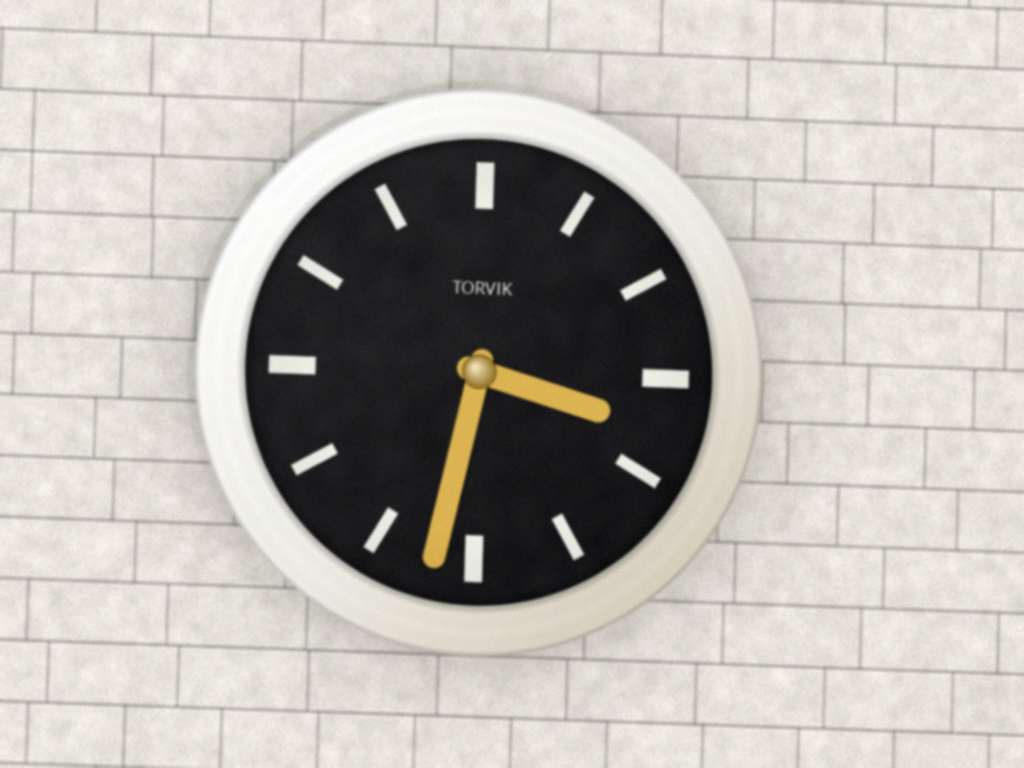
3:32
